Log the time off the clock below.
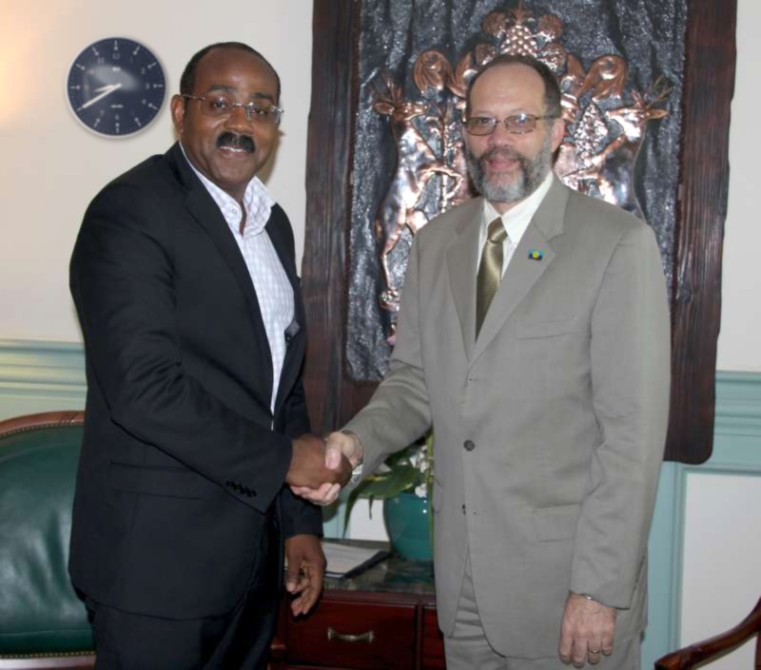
8:40
